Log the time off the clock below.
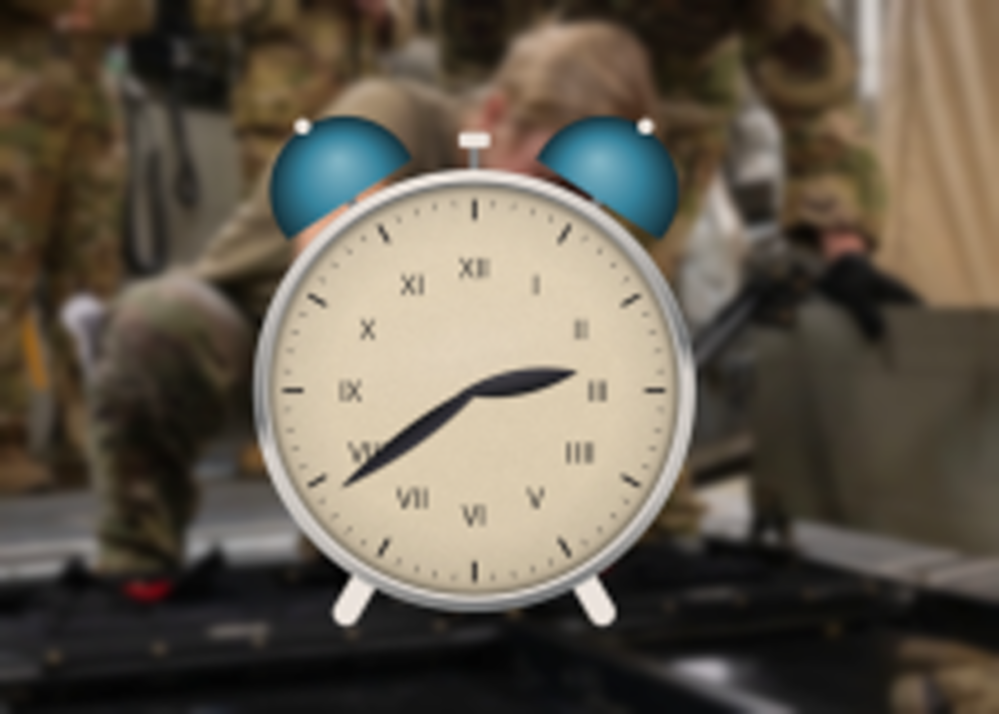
2:39
